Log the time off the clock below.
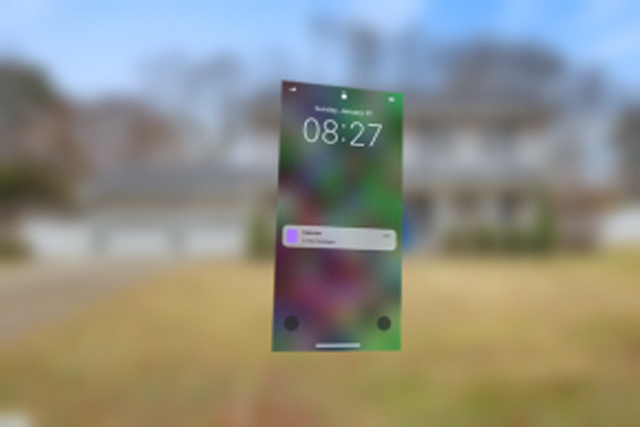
8:27
